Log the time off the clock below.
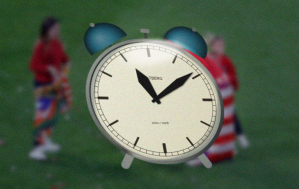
11:09
